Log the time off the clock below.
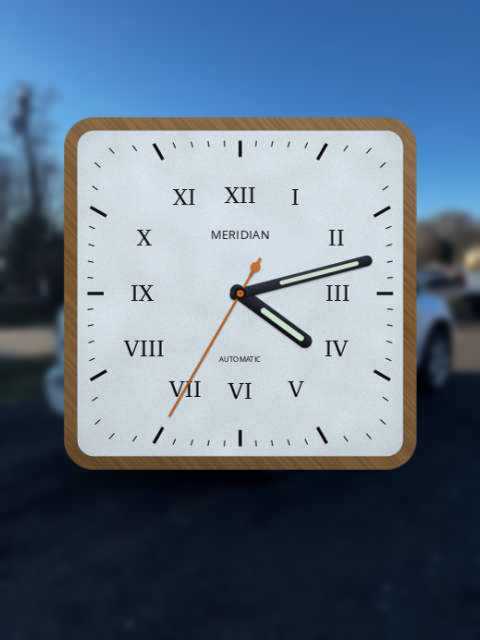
4:12:35
